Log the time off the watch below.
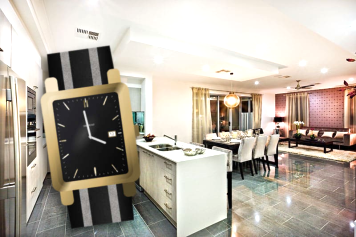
3:59
